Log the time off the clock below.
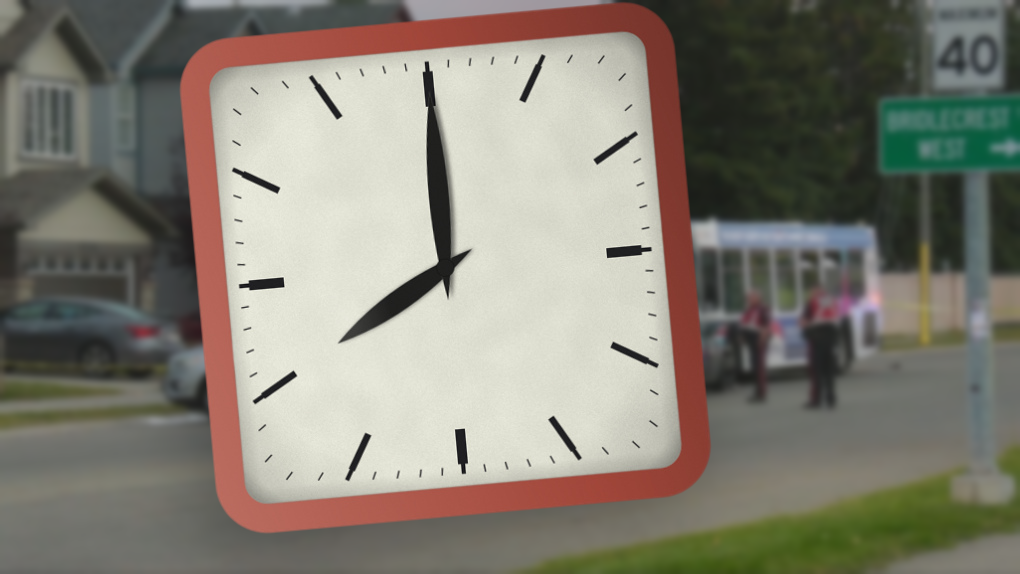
8:00
